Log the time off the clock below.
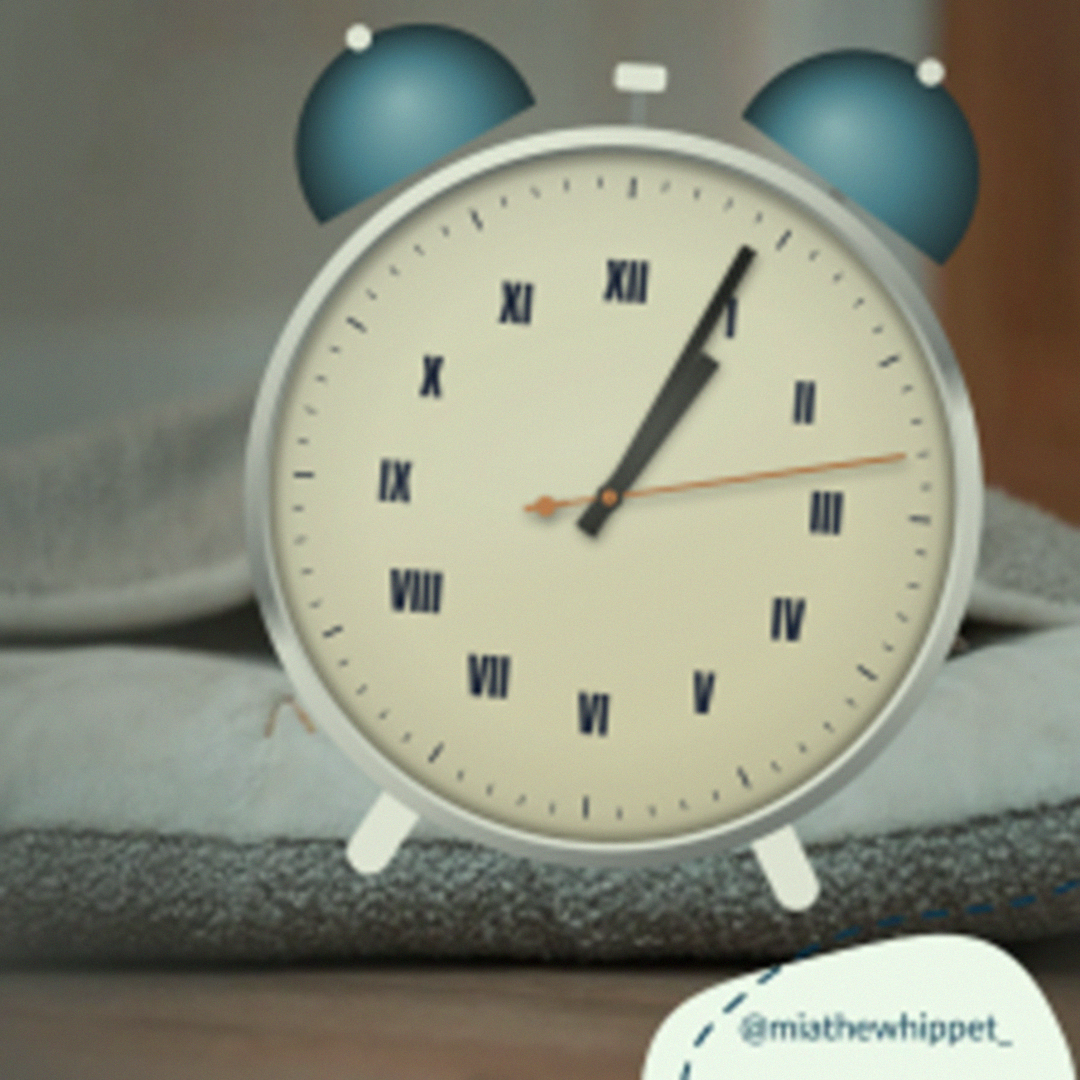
1:04:13
